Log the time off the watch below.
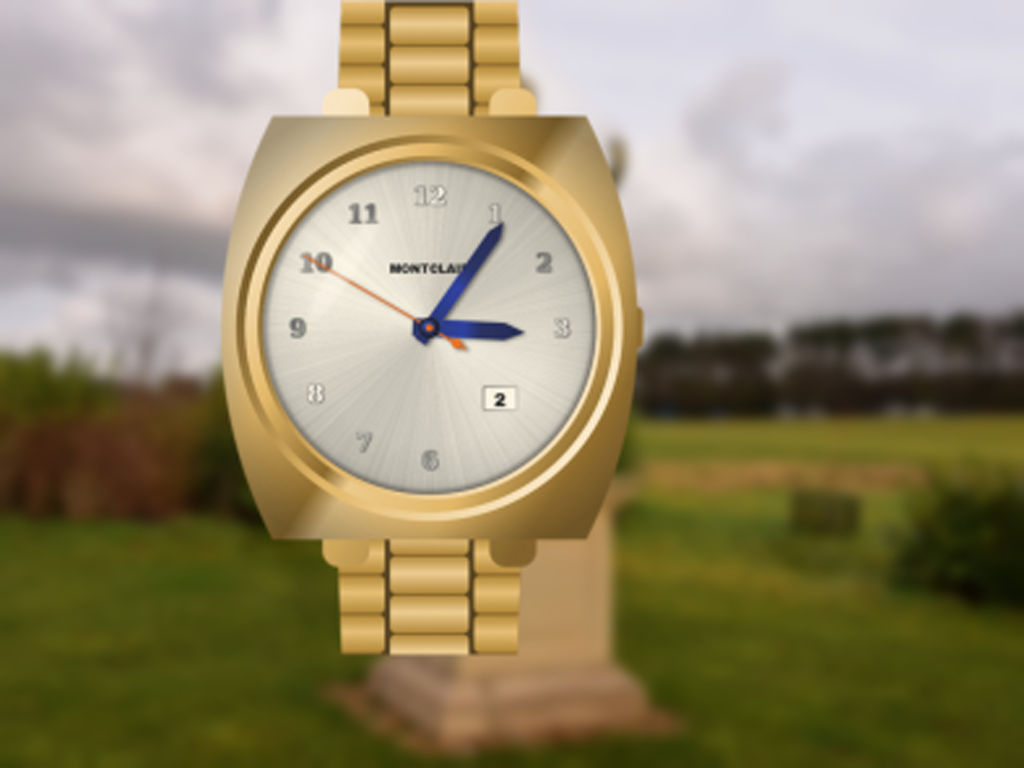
3:05:50
